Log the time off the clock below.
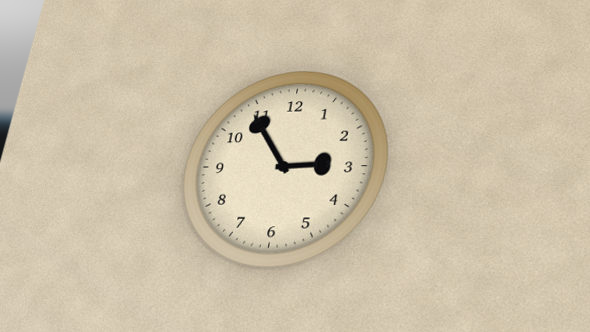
2:54
